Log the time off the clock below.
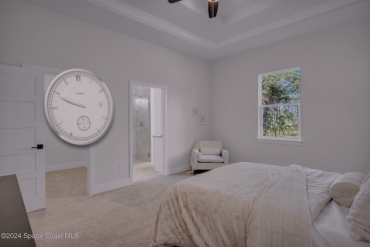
9:49
